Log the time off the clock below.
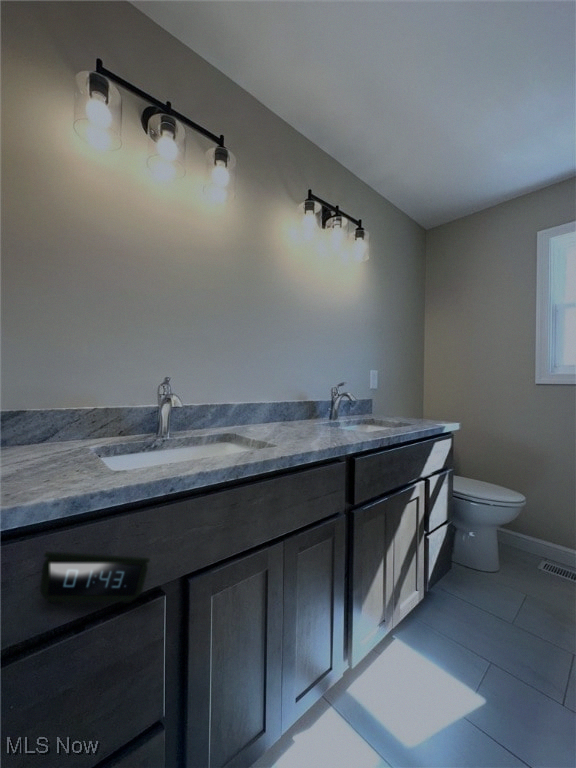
1:43
